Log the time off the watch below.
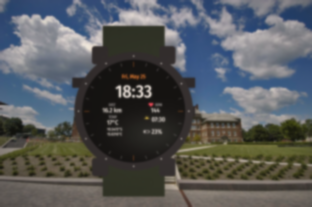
18:33
